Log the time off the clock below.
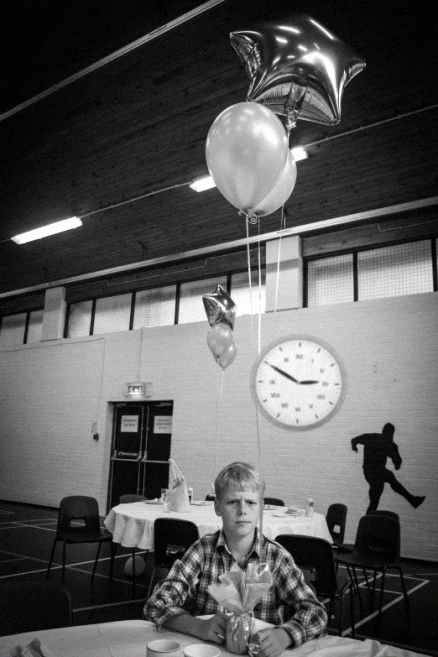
2:50
